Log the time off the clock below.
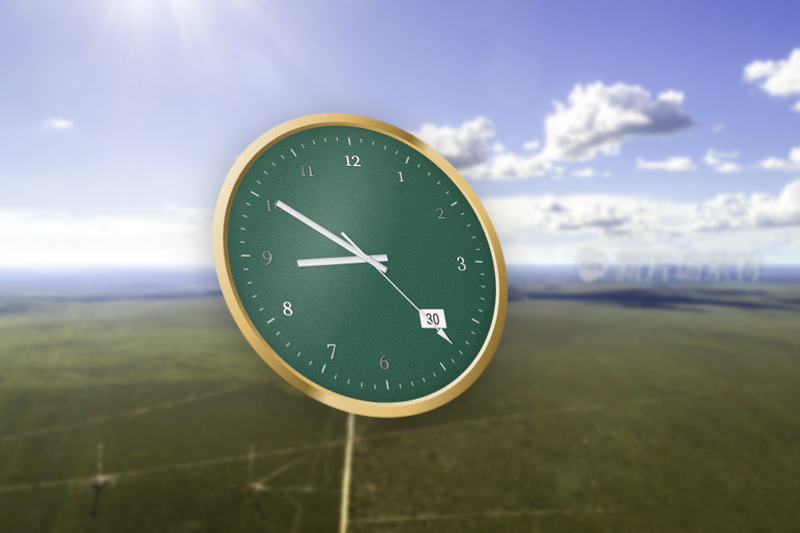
8:50:23
